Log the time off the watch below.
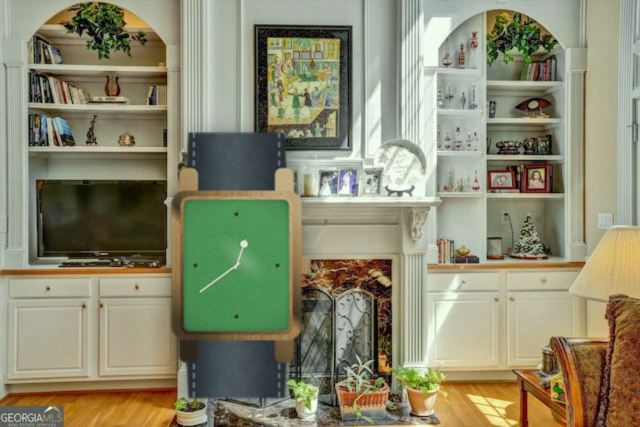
12:39
